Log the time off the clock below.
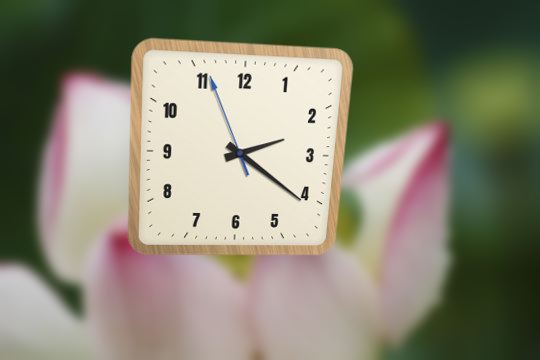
2:20:56
